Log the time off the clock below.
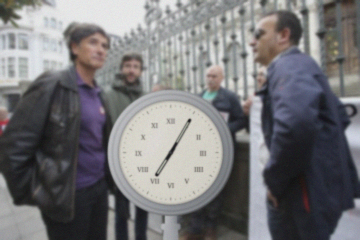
7:05
